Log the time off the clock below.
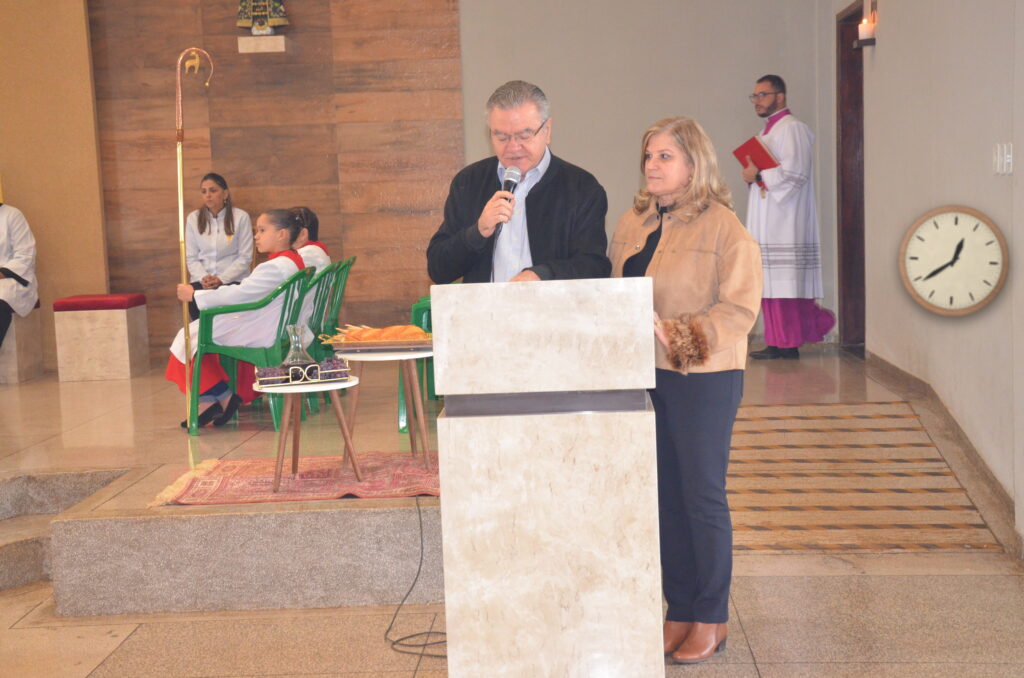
12:39
